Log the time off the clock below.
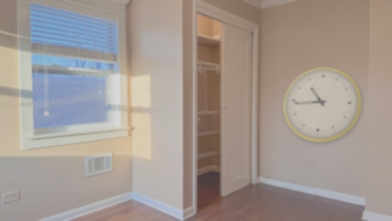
10:44
